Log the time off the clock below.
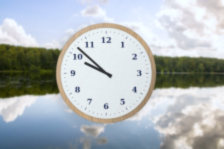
9:52
